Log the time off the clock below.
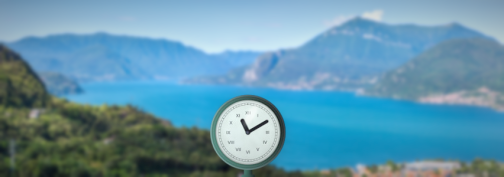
11:10
